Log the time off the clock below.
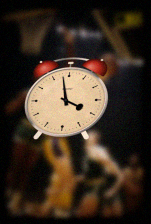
3:58
